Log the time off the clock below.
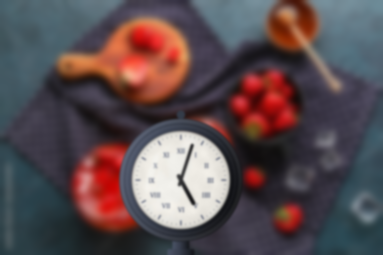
5:03
